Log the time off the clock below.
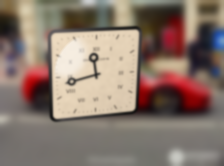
11:43
